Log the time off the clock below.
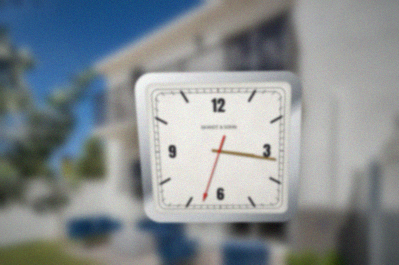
3:16:33
